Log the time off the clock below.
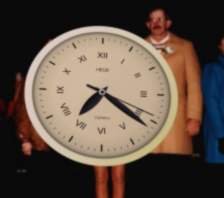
7:21:19
